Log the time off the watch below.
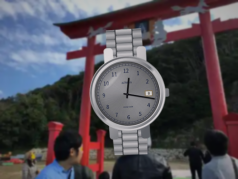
12:17
